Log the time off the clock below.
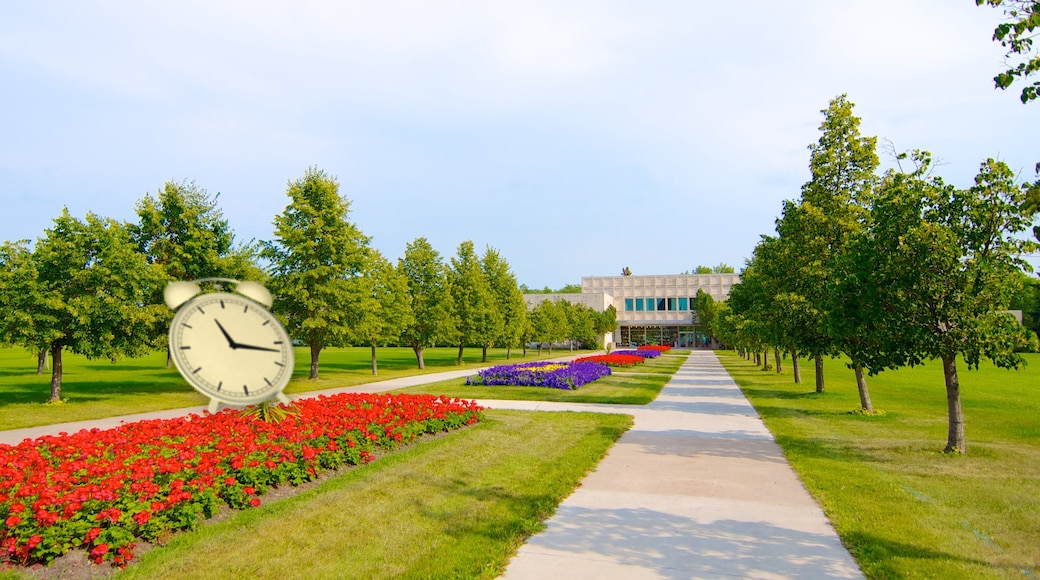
11:17
